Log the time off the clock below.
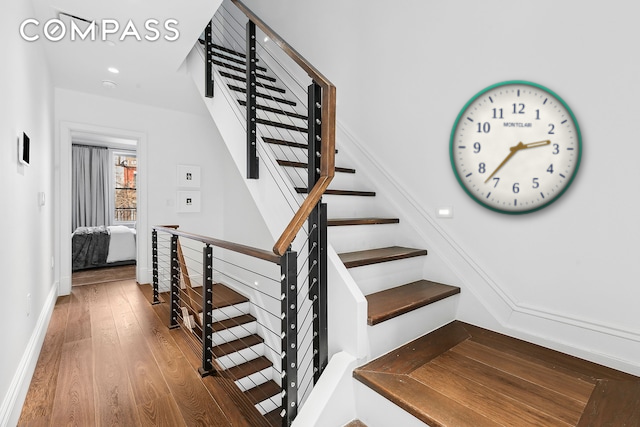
2:37
